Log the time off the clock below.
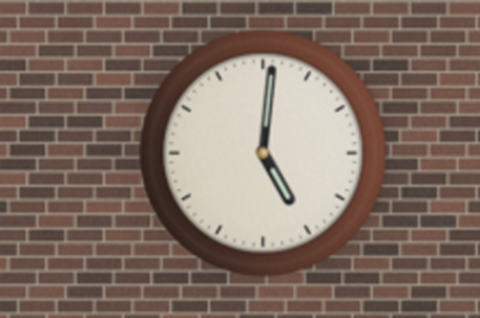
5:01
